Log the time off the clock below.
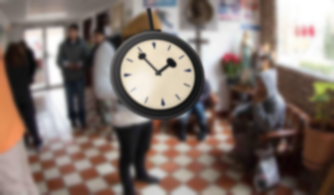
1:54
